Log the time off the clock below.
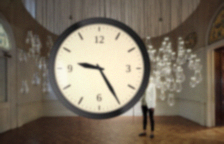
9:25
